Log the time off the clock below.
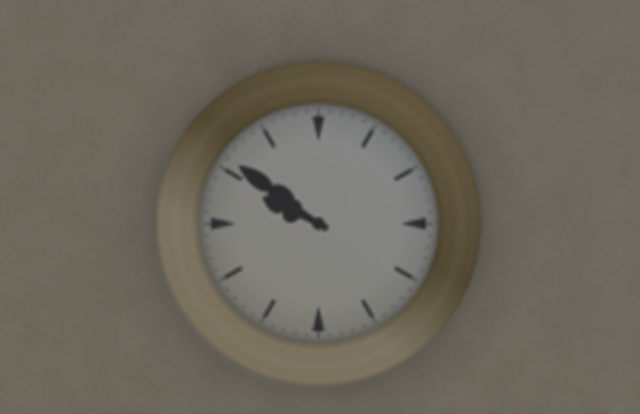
9:51
